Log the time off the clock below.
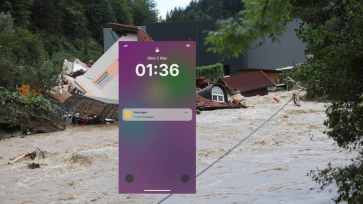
1:36
